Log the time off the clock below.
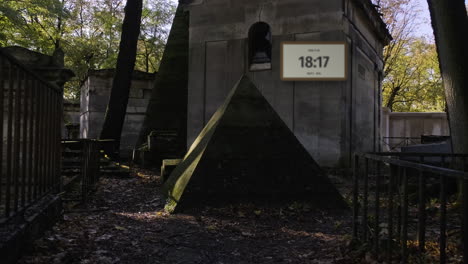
18:17
